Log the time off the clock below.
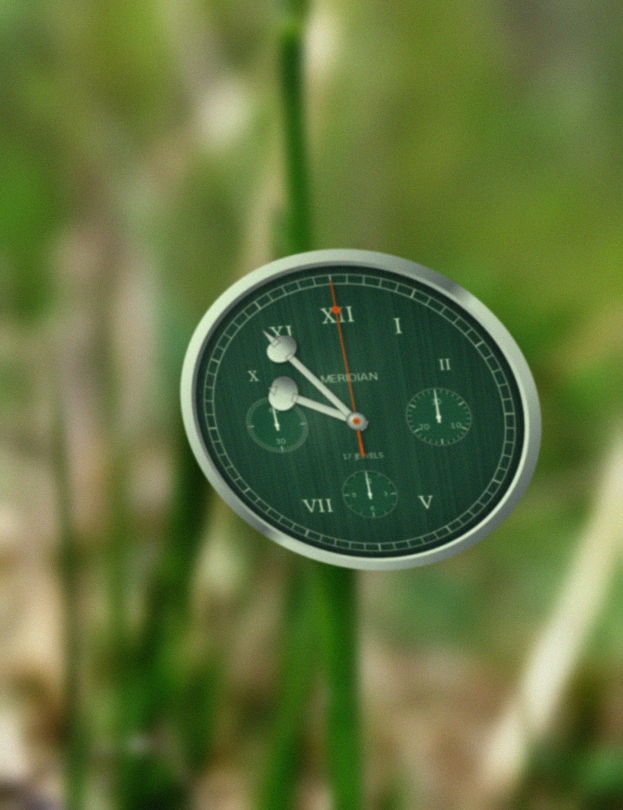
9:54
